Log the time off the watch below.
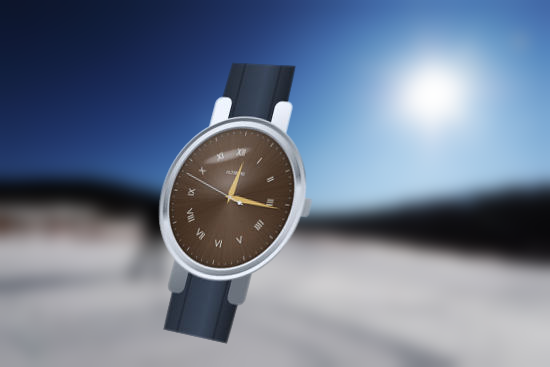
12:15:48
